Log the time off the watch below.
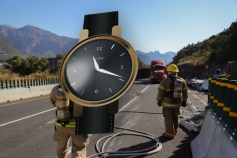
11:19
